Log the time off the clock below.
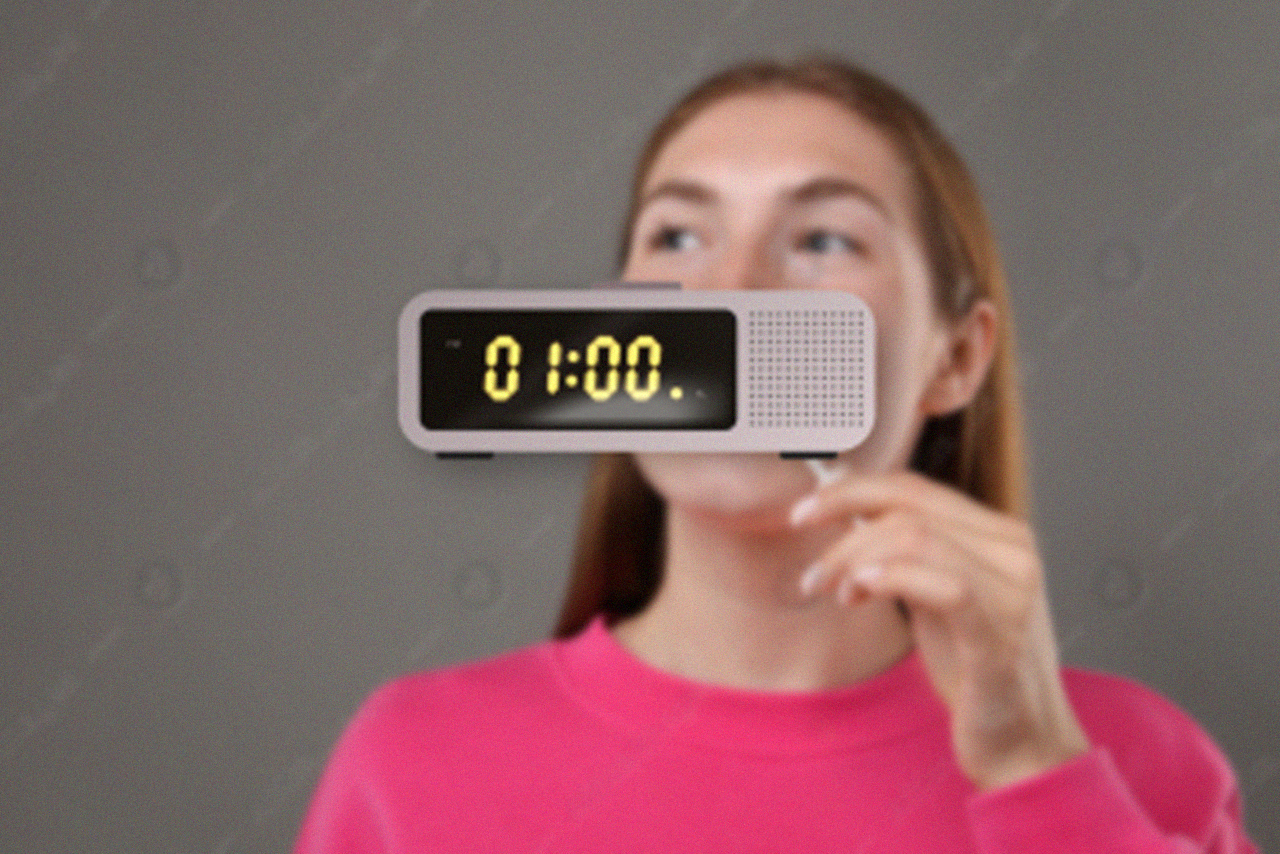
1:00
